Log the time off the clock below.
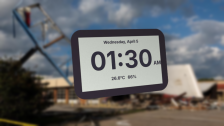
1:30
